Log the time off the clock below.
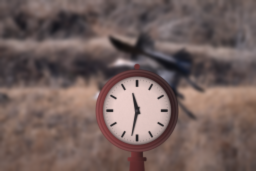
11:32
